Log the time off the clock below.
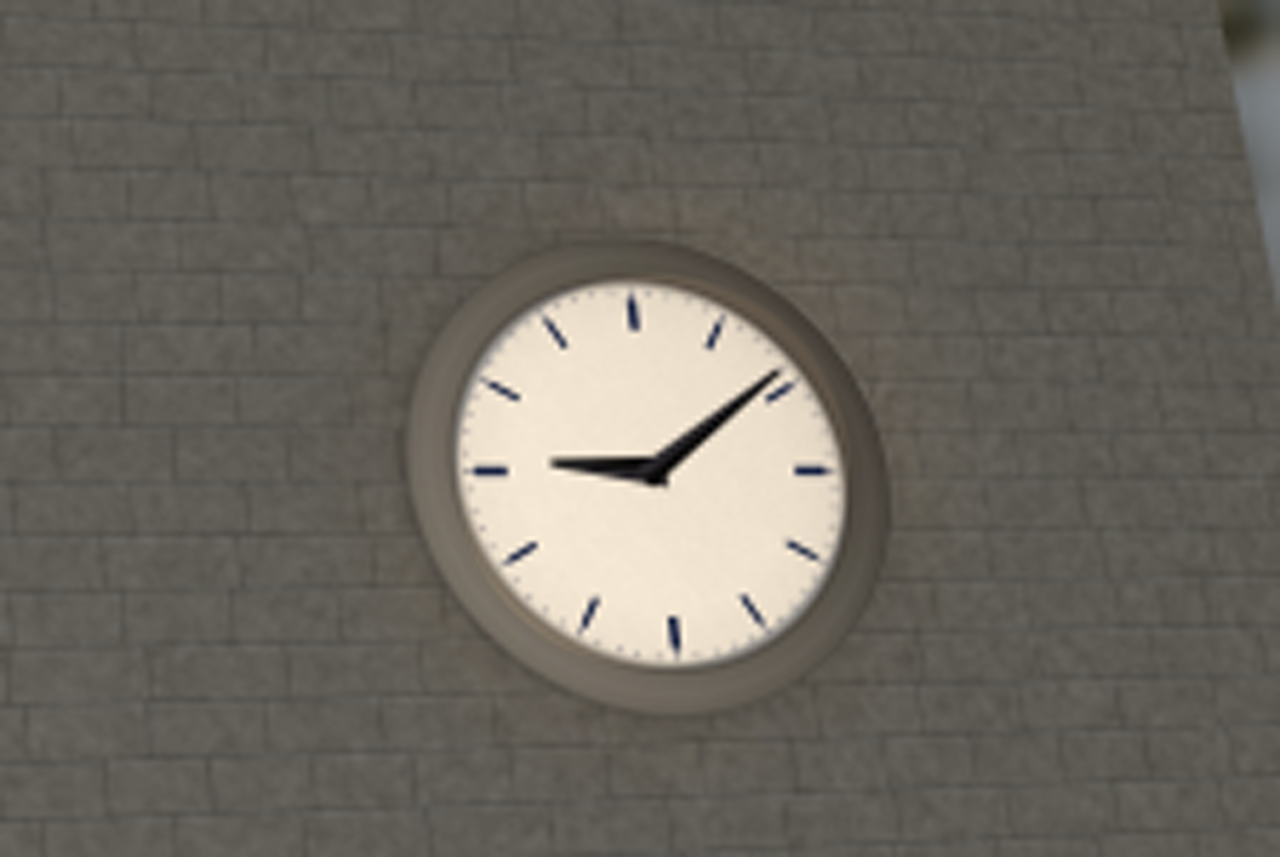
9:09
